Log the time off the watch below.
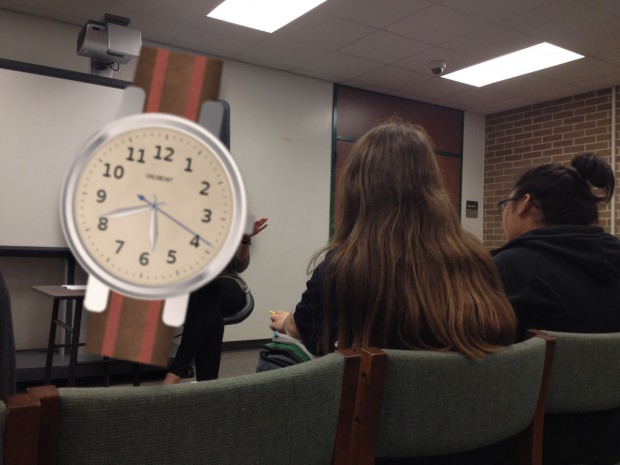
5:41:19
